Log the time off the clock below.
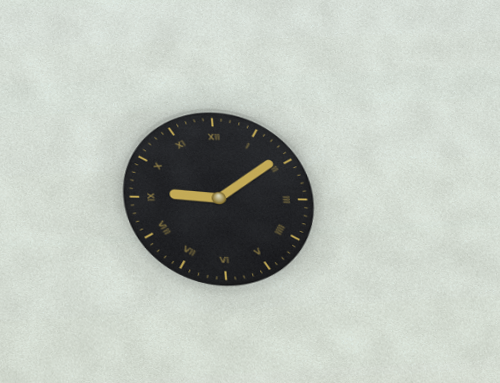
9:09
